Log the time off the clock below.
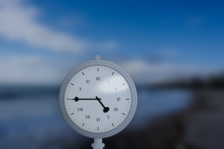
4:45
